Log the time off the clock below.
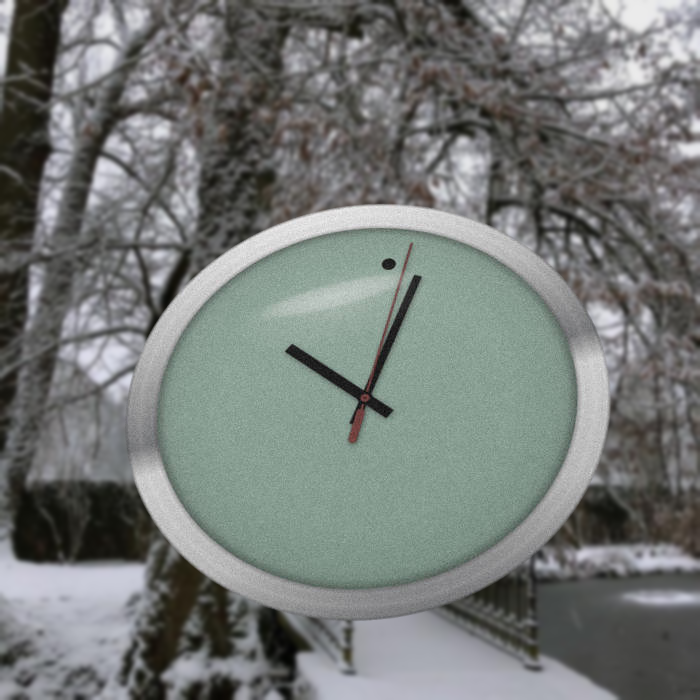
10:02:01
